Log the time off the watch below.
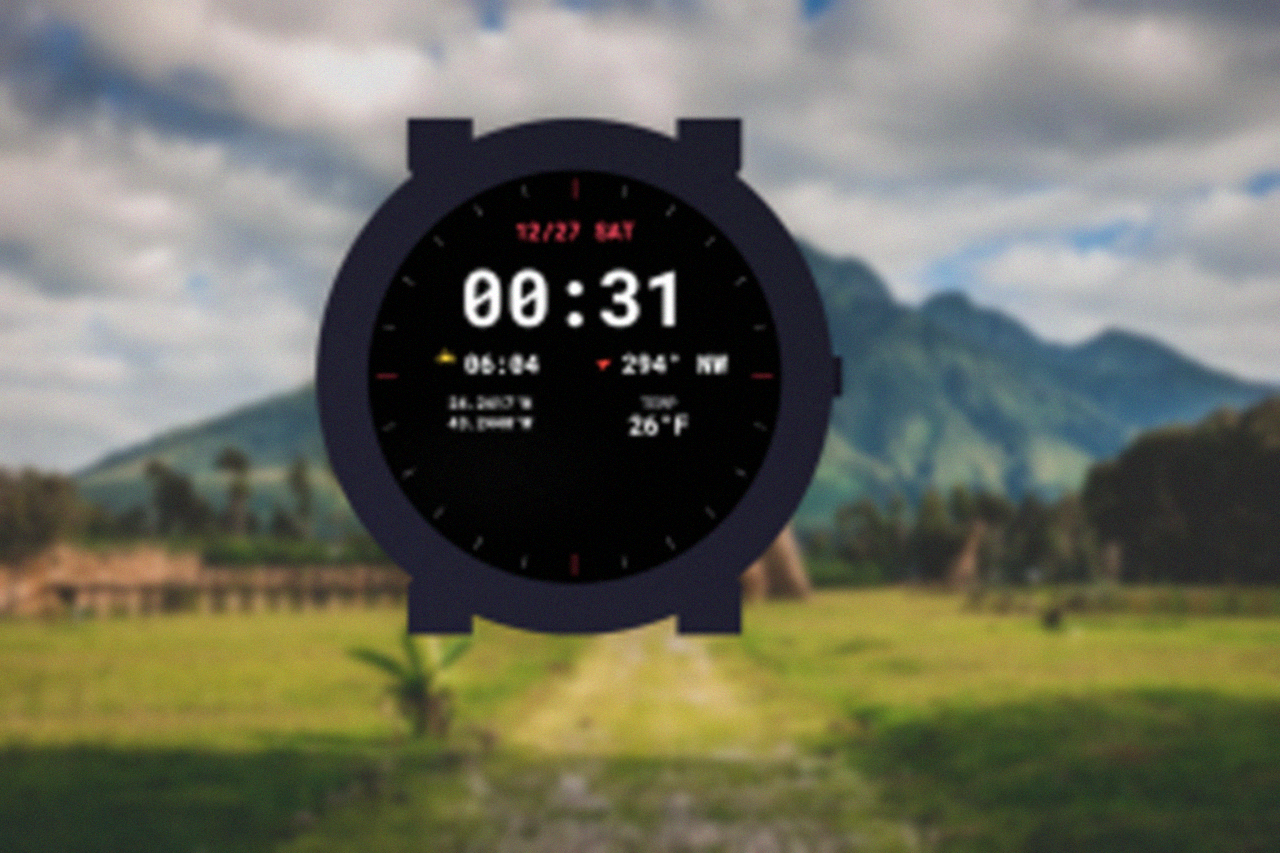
0:31
